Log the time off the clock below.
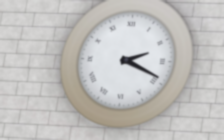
2:19
